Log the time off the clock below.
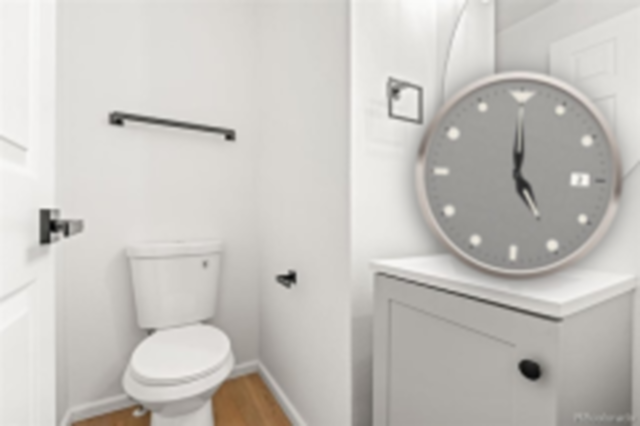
5:00
